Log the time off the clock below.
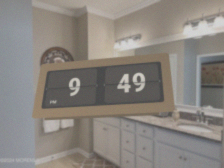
9:49
